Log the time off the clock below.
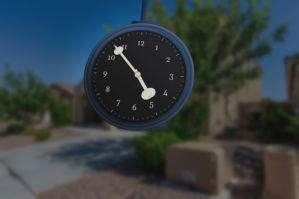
4:53
